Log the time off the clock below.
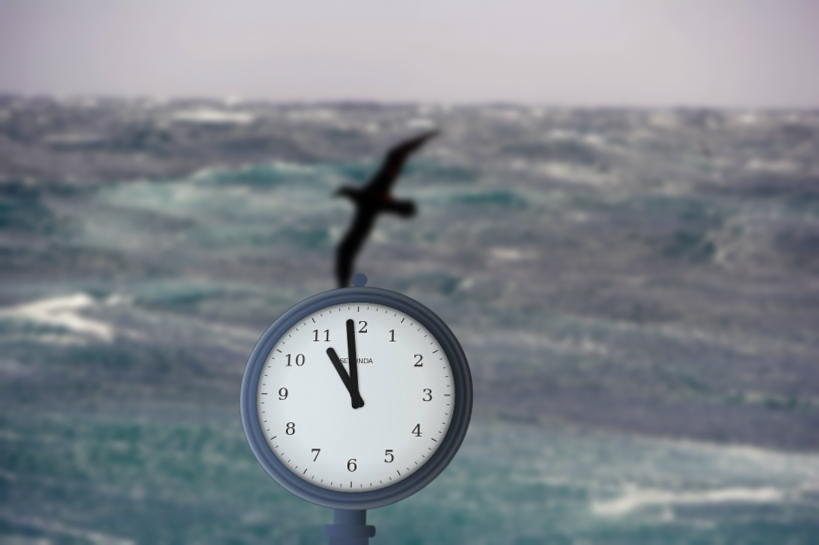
10:59
